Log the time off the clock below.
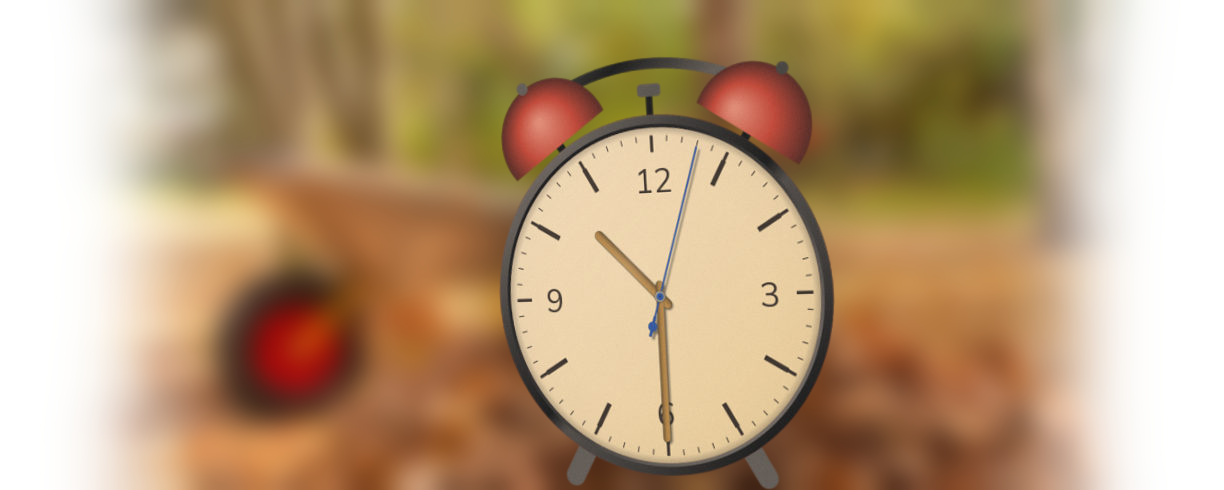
10:30:03
